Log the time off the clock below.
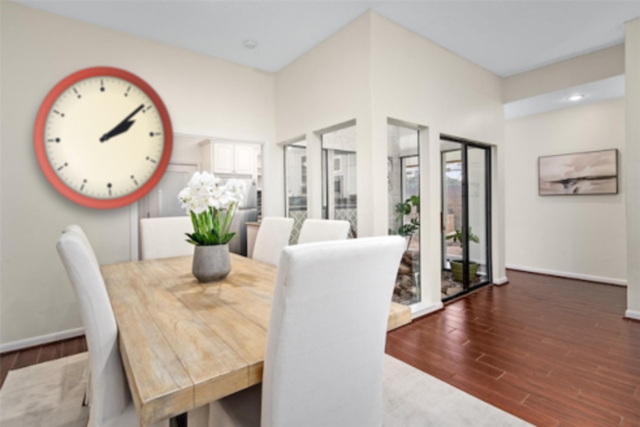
2:09
